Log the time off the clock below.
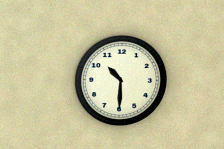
10:30
